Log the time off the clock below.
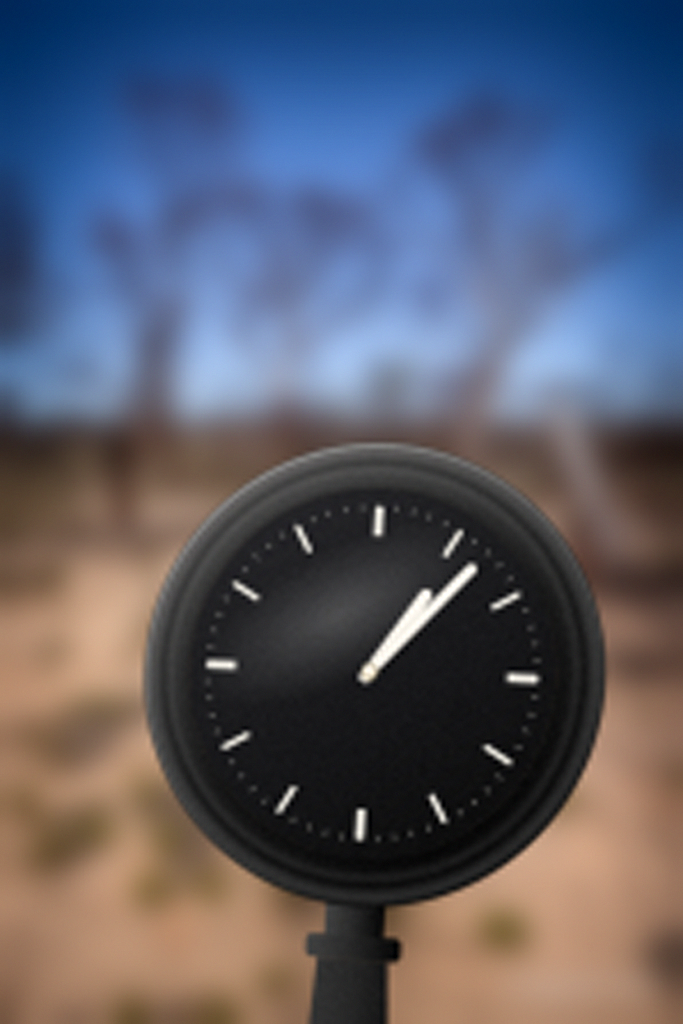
1:07
